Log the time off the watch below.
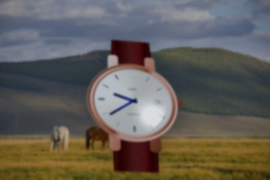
9:39
